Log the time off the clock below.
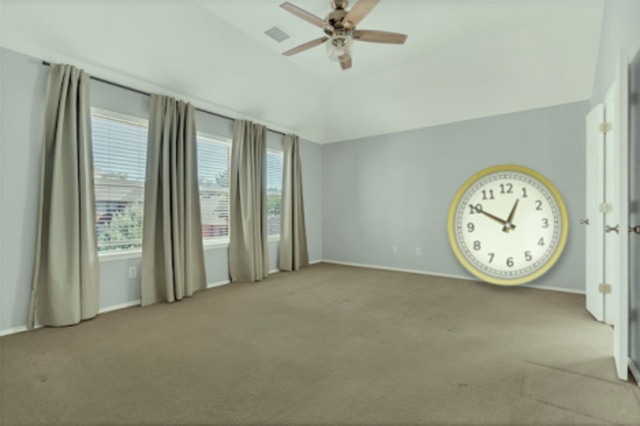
12:50
